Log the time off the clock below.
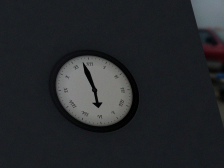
5:58
